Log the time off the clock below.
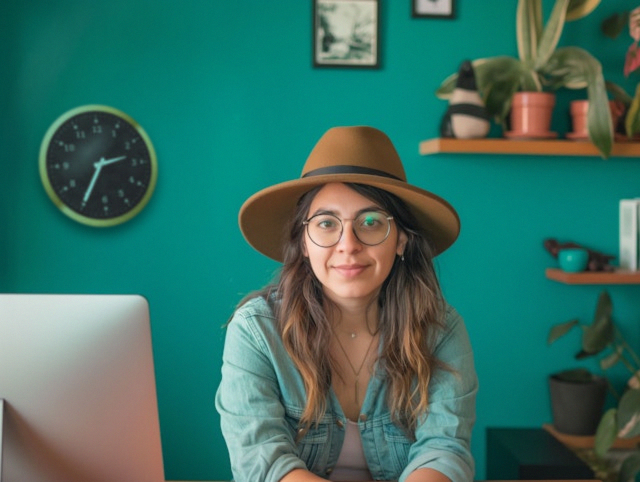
2:35
